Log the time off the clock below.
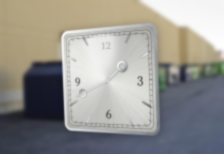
1:41
